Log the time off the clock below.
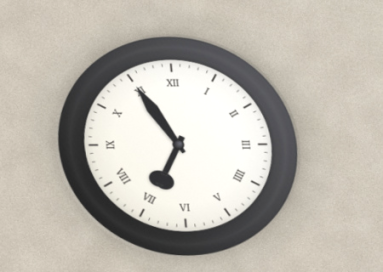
6:55
